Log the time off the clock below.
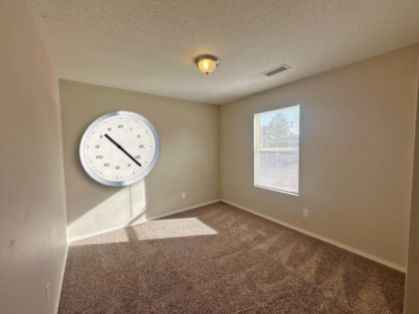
10:22
